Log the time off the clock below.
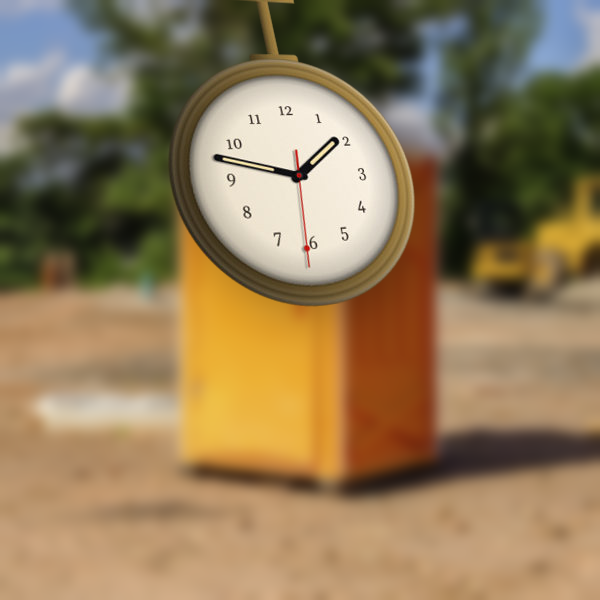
1:47:31
